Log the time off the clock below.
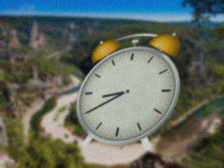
8:40
